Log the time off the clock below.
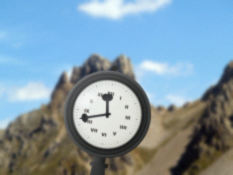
11:42
